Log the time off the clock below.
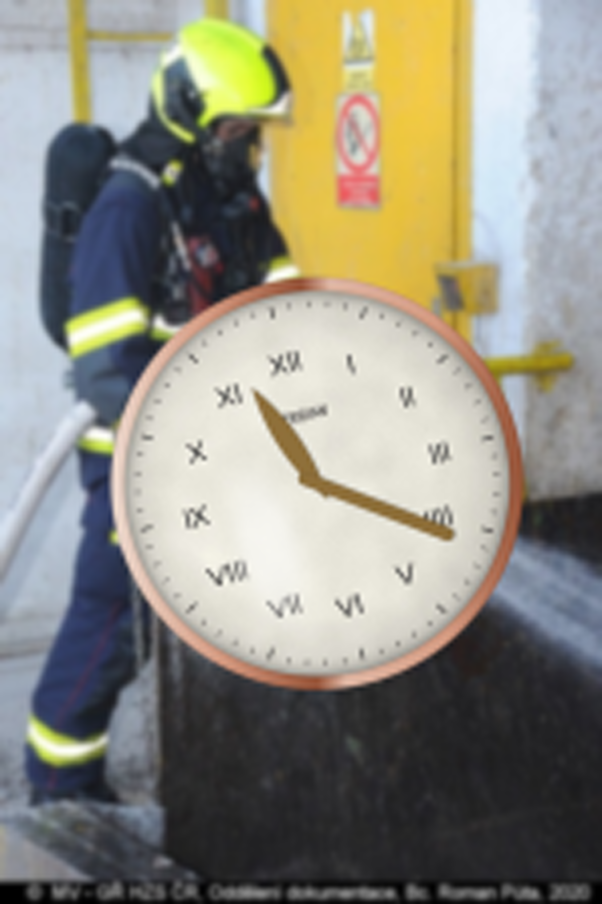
11:21
